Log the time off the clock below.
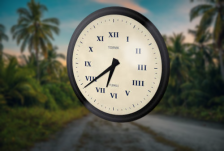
6:39
